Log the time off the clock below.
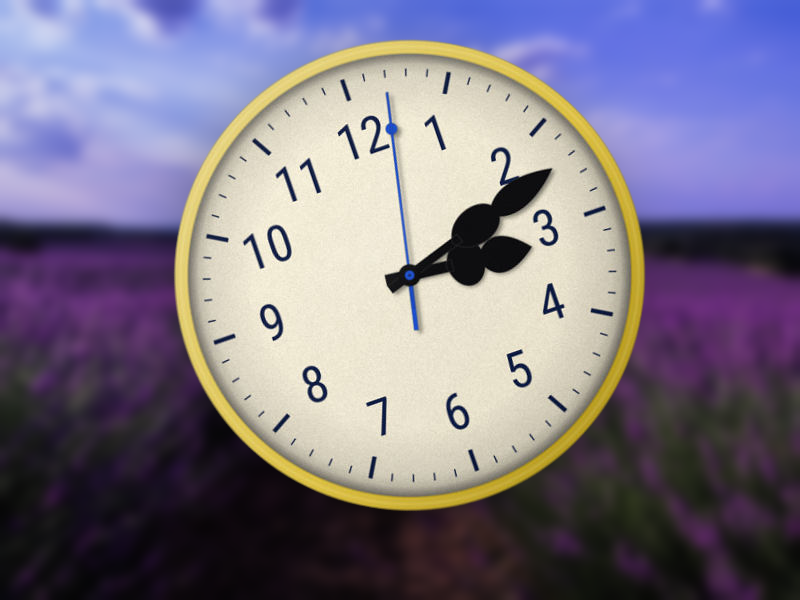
3:12:02
